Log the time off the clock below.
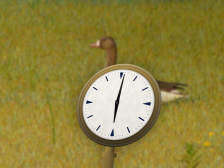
6:01
